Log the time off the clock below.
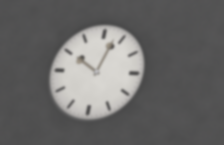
10:03
